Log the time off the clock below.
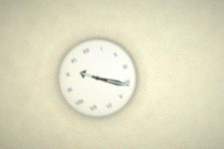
10:21
